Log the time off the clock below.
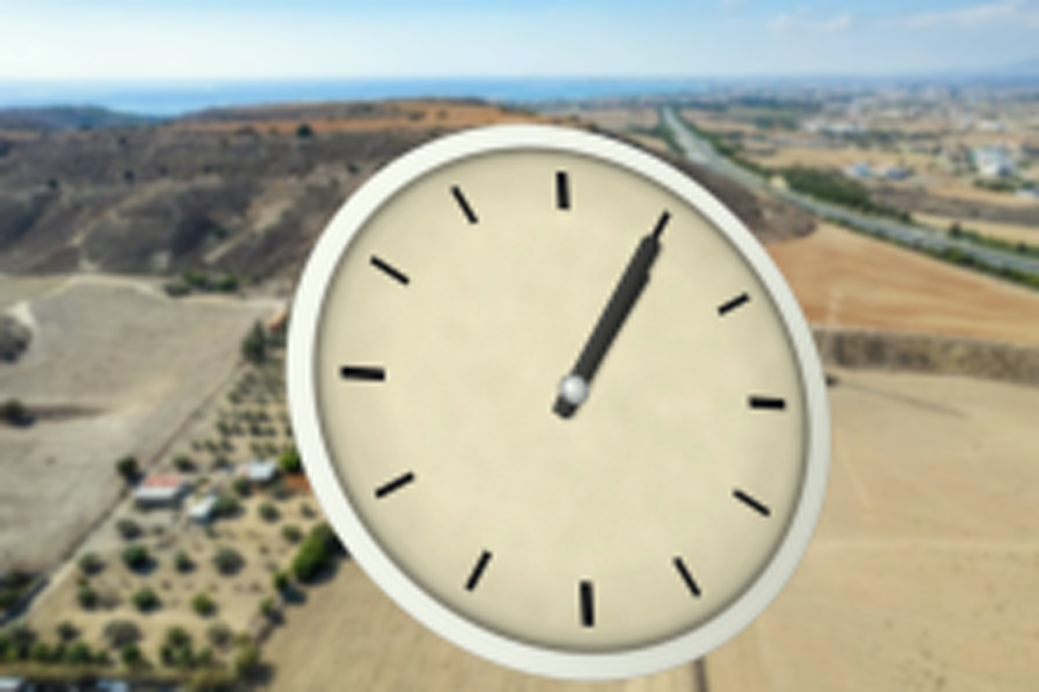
1:05
